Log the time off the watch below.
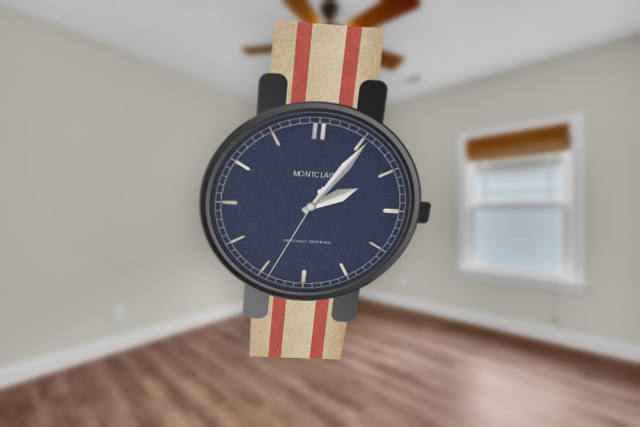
2:05:34
